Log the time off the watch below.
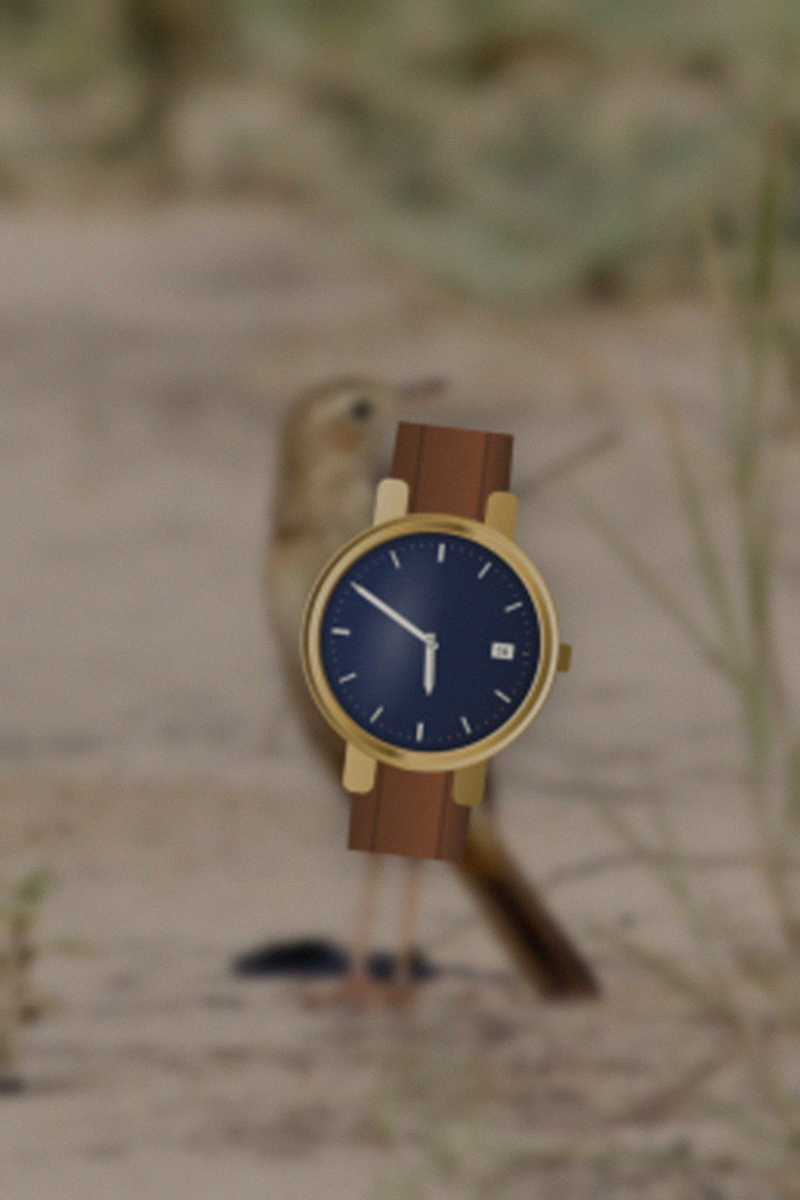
5:50
